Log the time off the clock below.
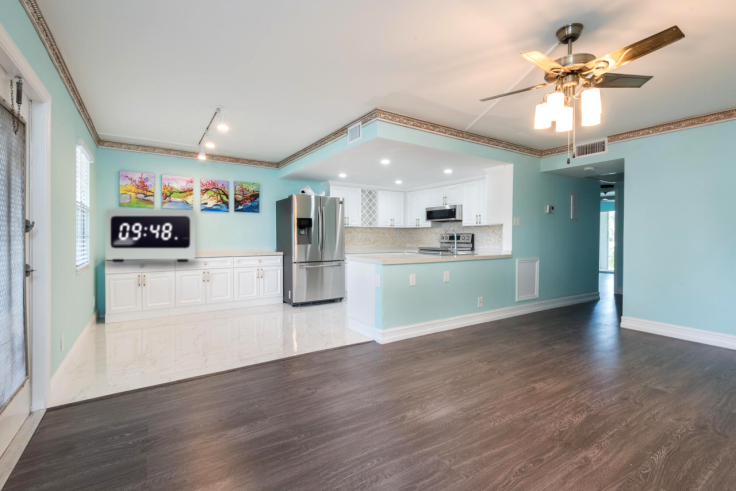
9:48
